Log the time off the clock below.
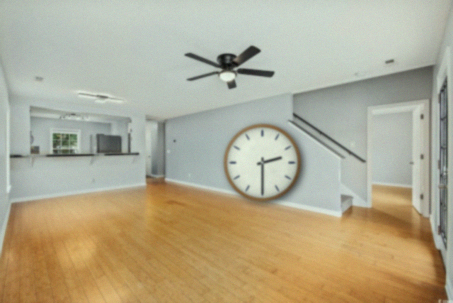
2:30
